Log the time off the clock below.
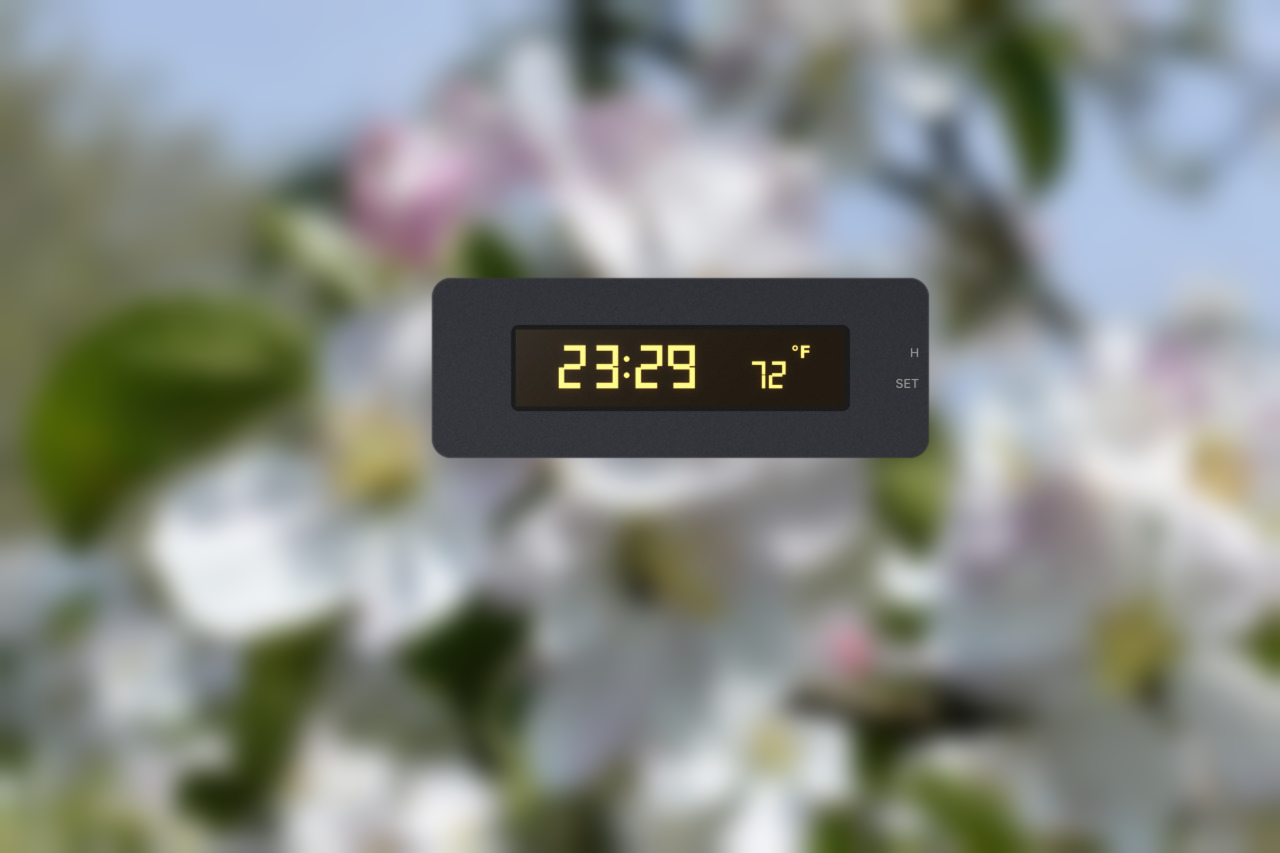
23:29
